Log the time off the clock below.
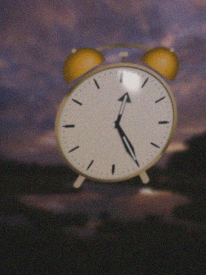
12:25
